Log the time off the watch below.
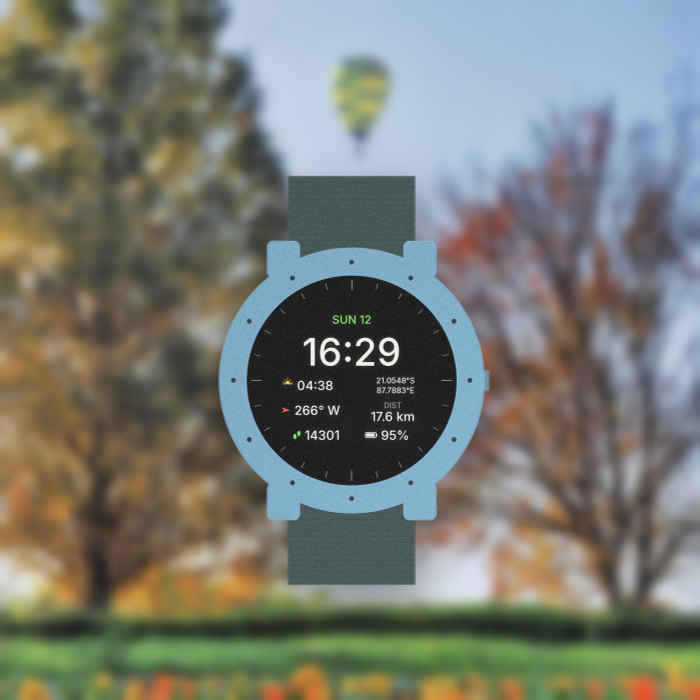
16:29
